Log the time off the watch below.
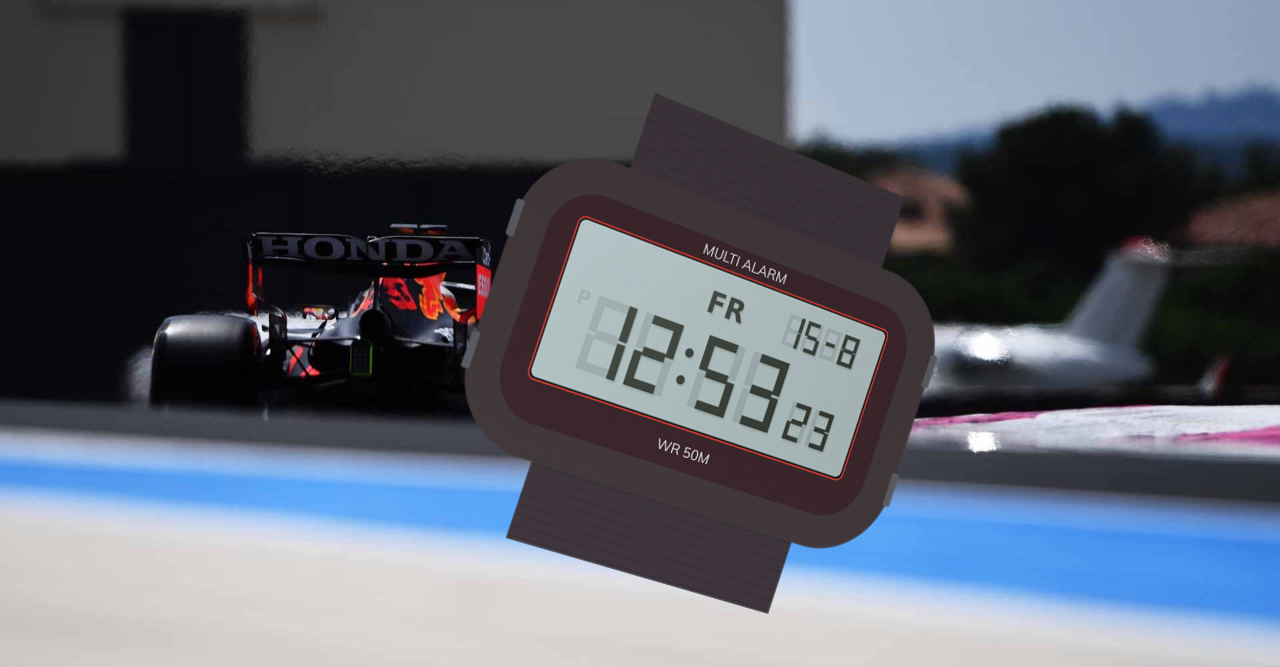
12:53:23
